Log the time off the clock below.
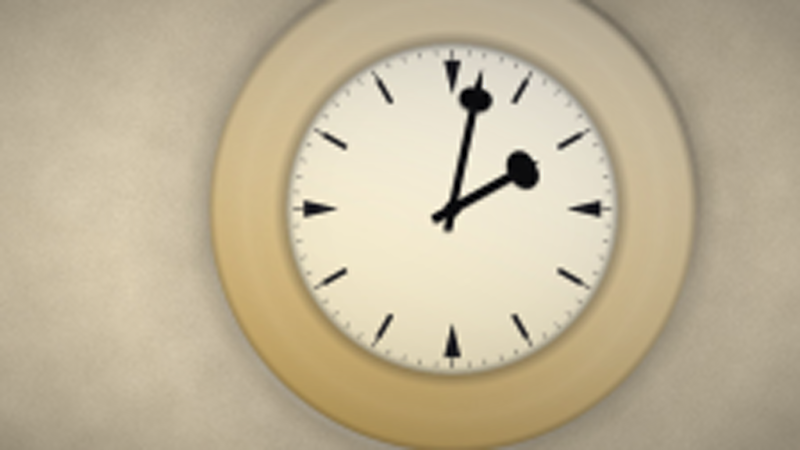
2:02
